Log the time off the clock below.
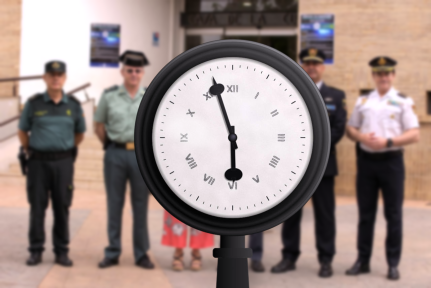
5:57
